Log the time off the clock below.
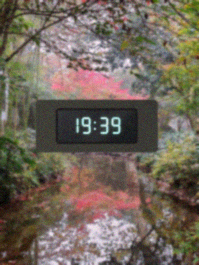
19:39
